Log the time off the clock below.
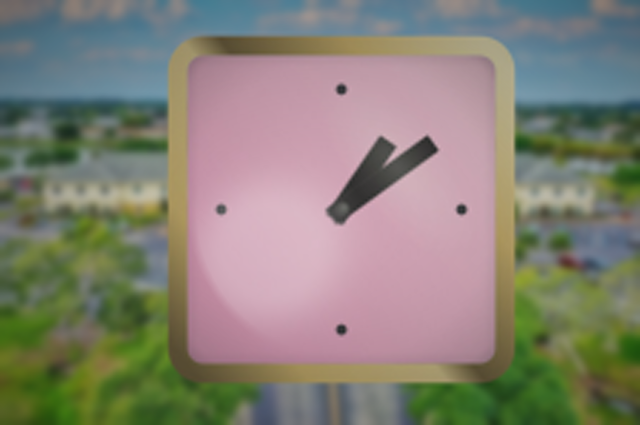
1:09
